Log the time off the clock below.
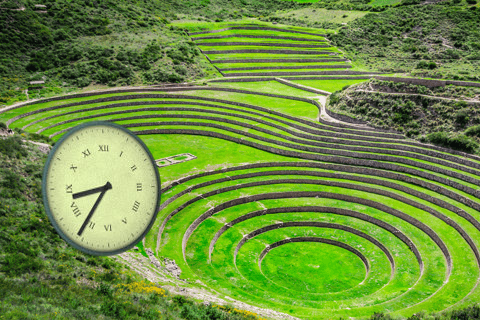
8:36
